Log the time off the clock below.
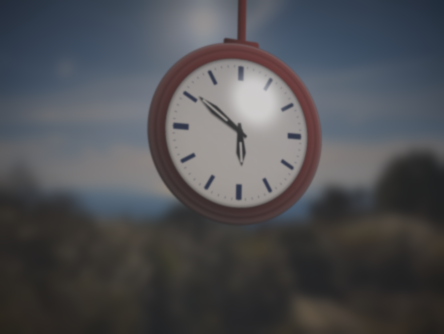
5:51
